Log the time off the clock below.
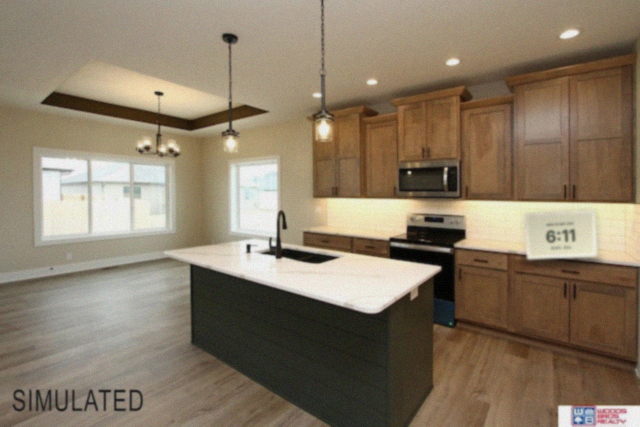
6:11
